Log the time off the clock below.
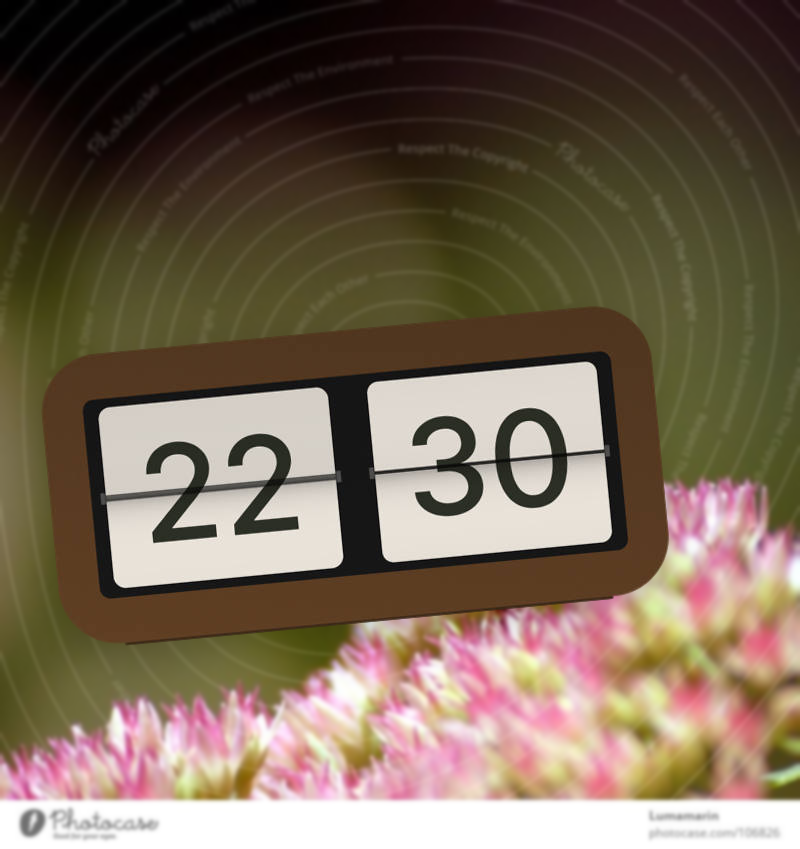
22:30
